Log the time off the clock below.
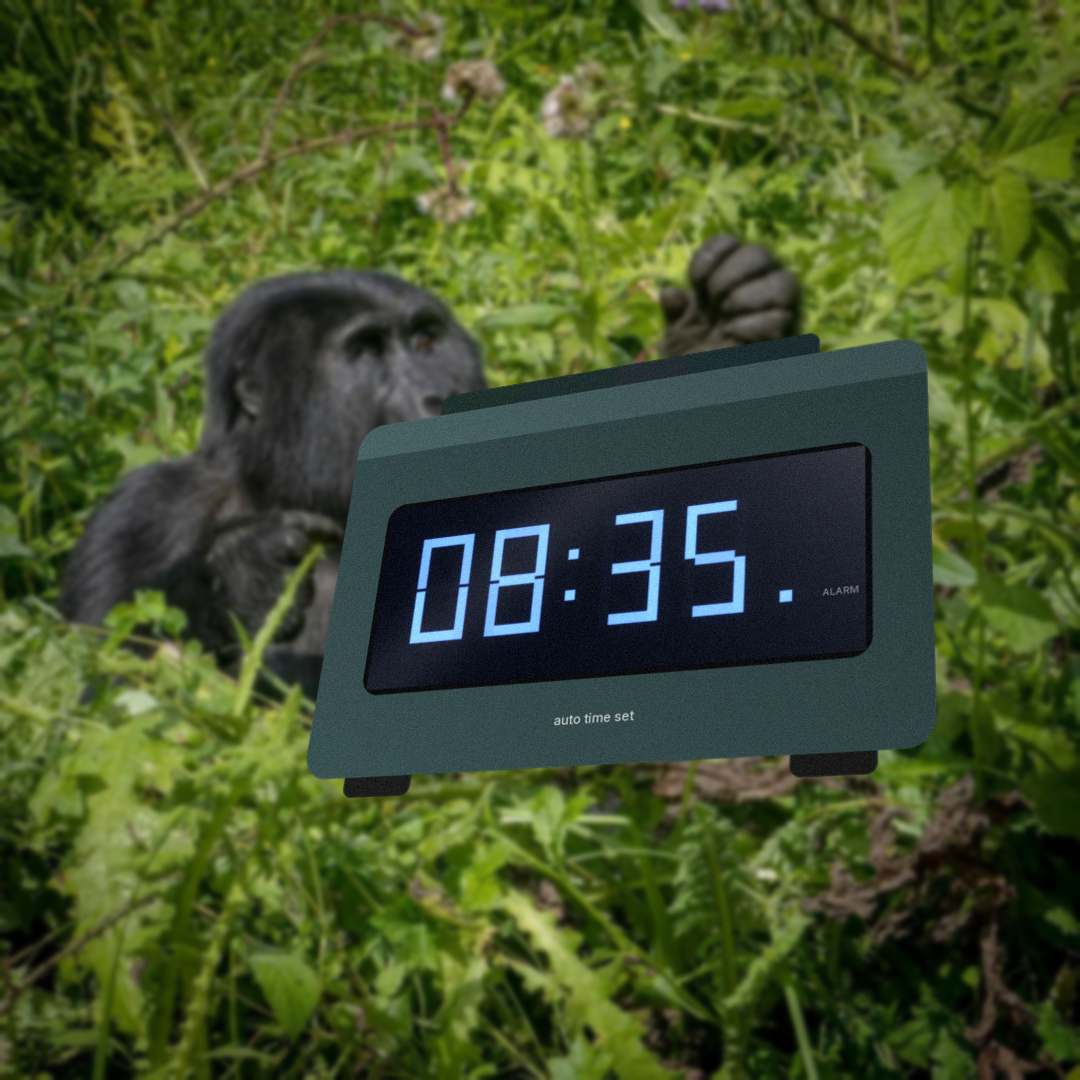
8:35
